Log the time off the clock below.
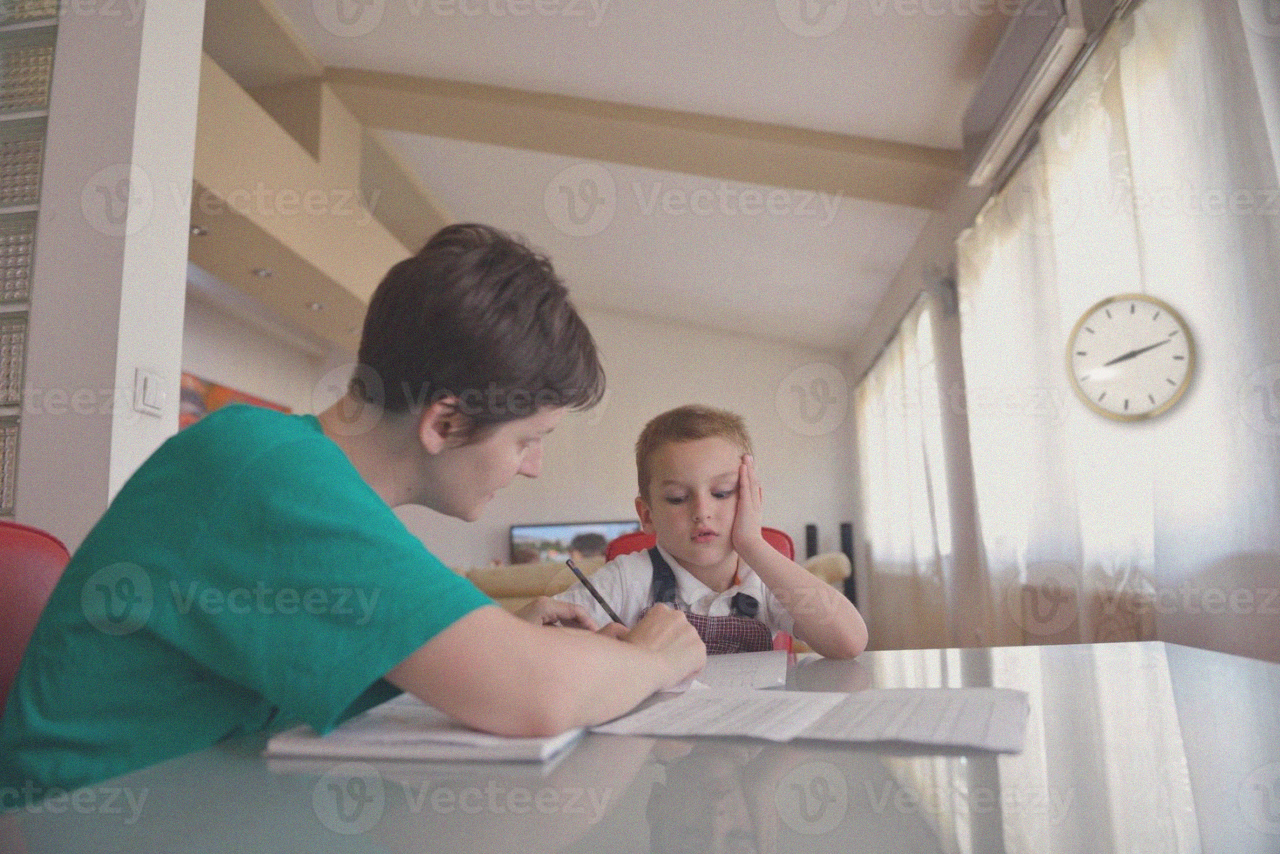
8:11
